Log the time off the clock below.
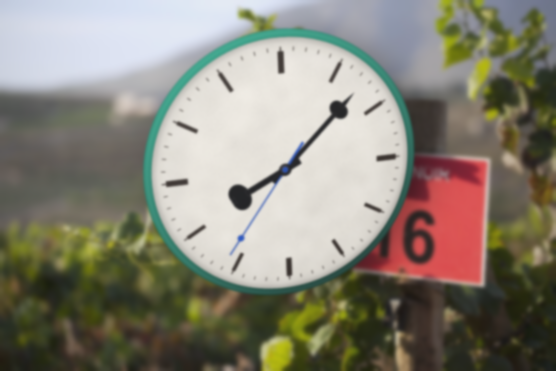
8:07:36
